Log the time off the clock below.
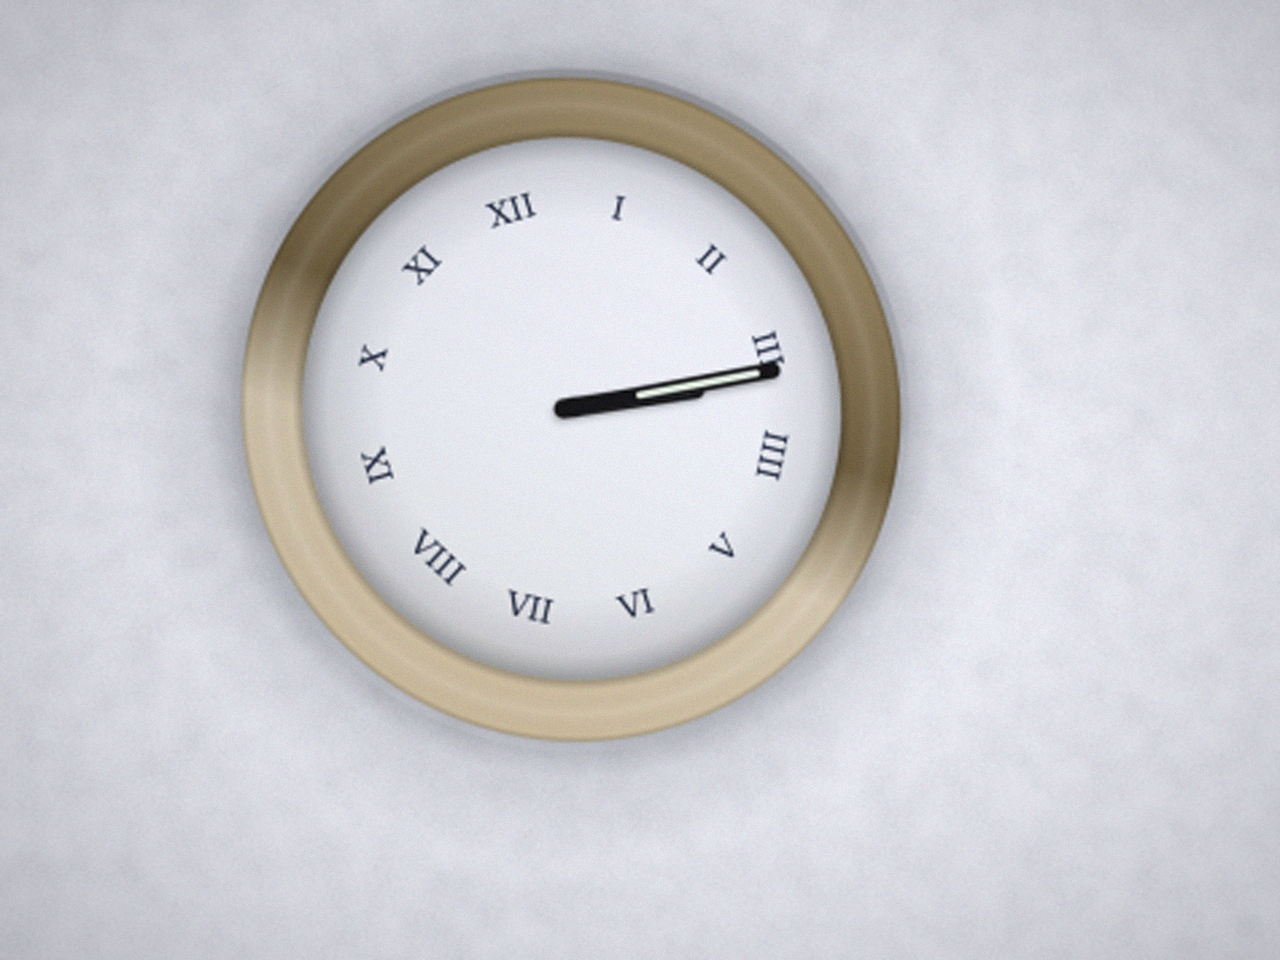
3:16
